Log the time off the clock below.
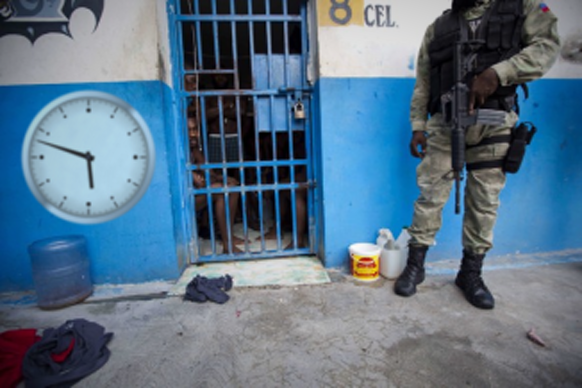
5:48
